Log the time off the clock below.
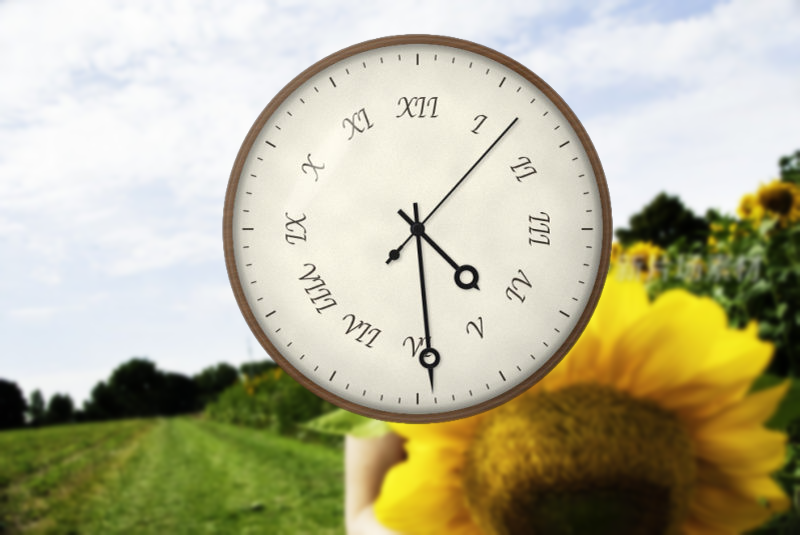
4:29:07
